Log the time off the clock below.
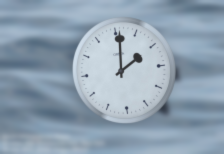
2:01
